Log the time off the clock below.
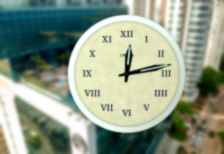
12:13
